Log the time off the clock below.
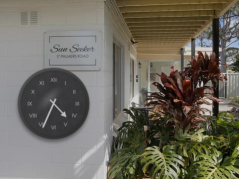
4:34
